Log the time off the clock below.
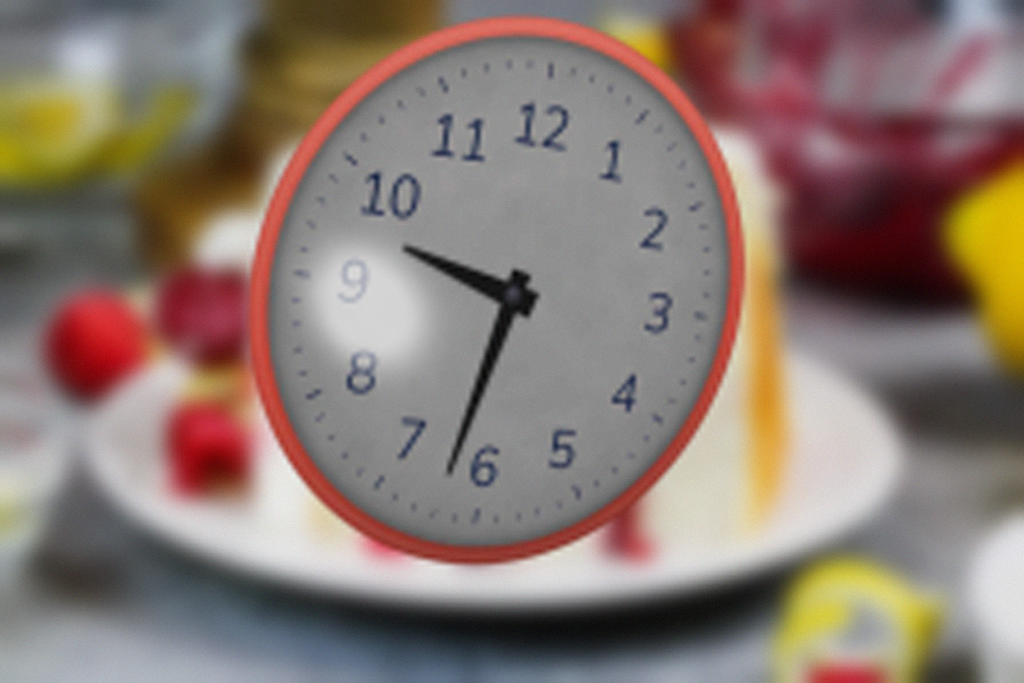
9:32
